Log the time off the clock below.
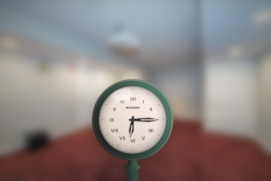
6:15
